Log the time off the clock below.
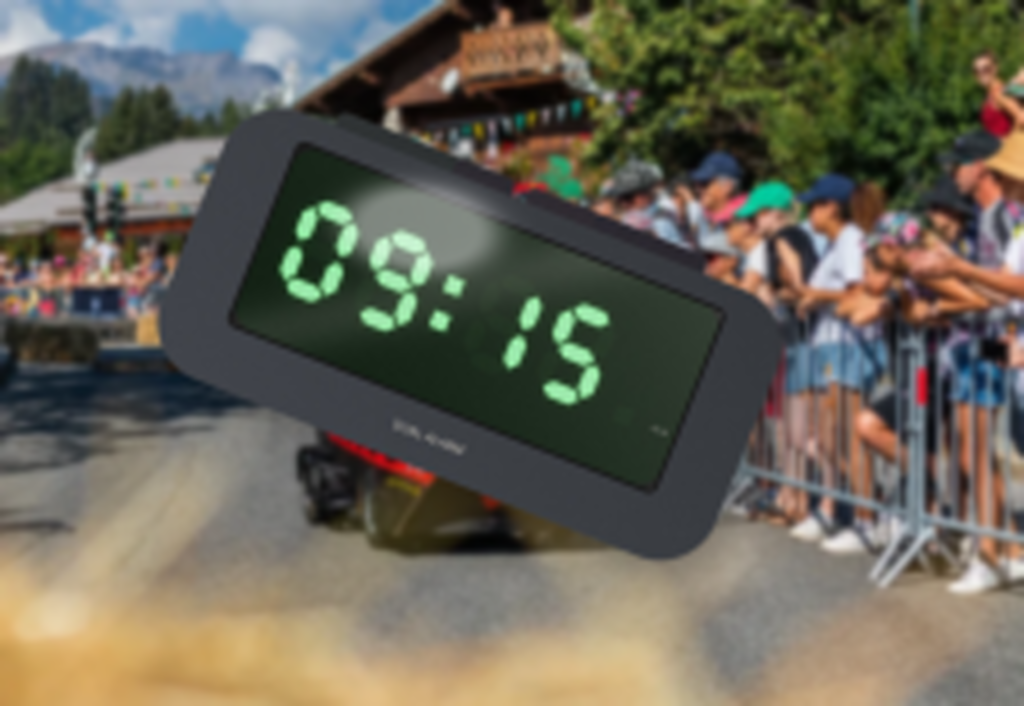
9:15
